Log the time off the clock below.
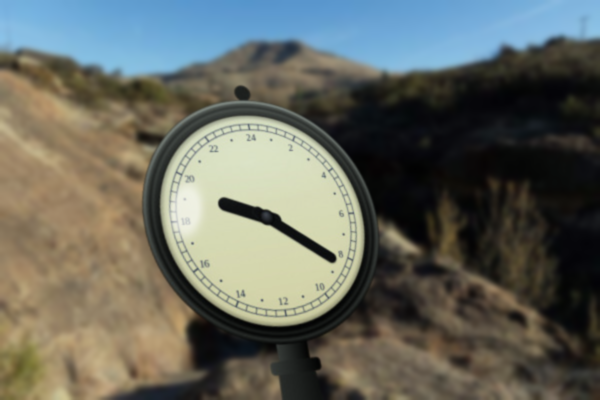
19:21
